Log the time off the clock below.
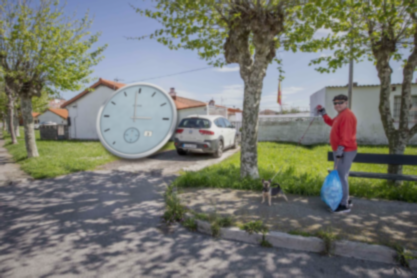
2:59
